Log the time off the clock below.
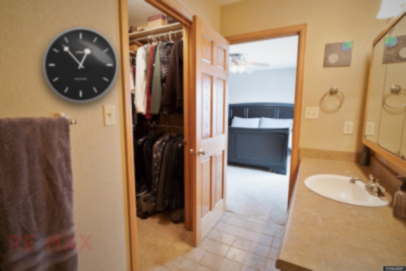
12:53
